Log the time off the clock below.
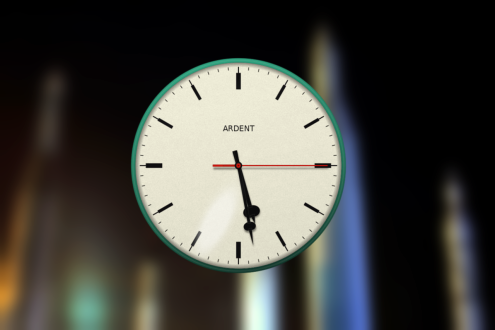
5:28:15
